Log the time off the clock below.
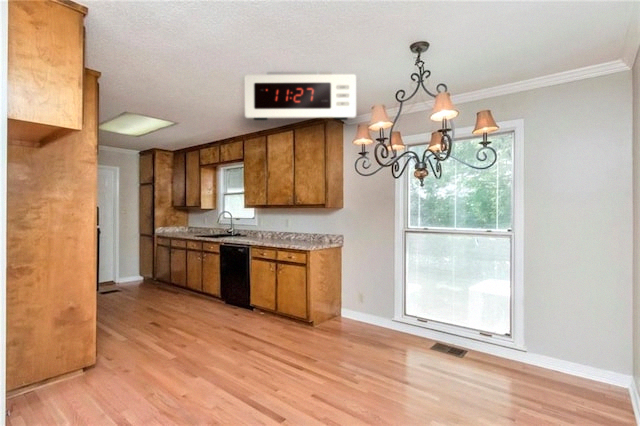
11:27
